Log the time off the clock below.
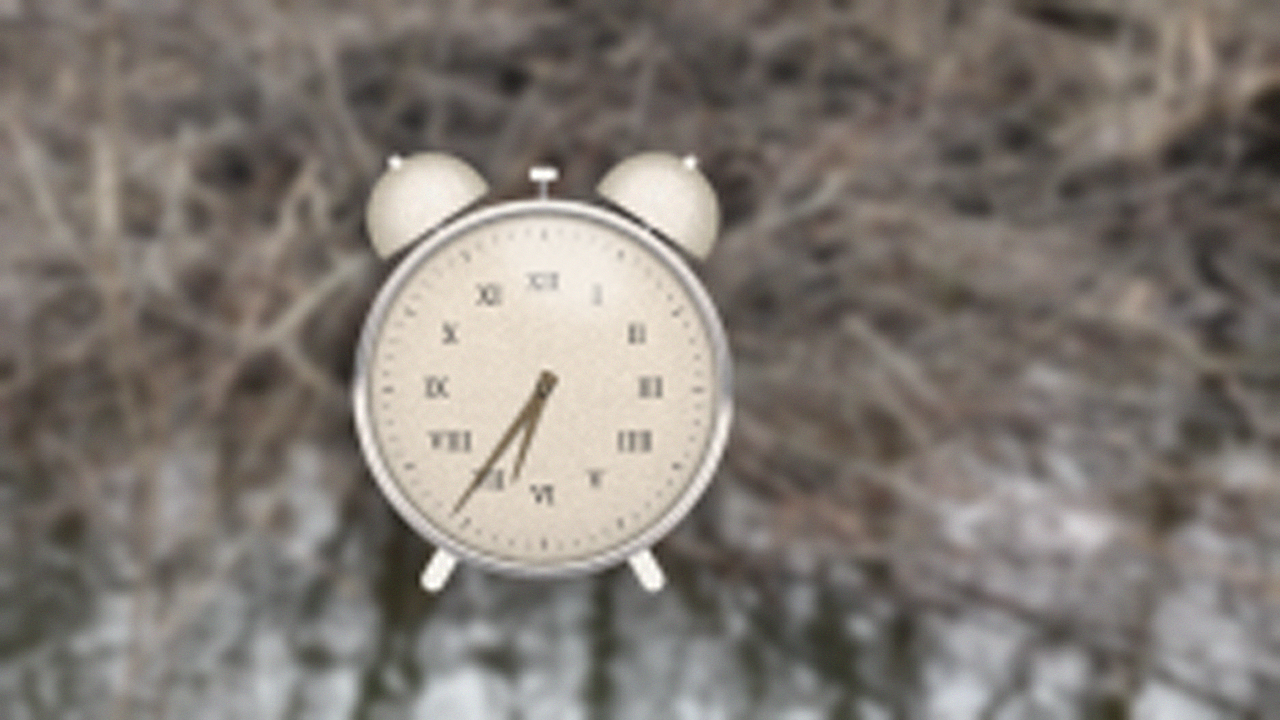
6:36
